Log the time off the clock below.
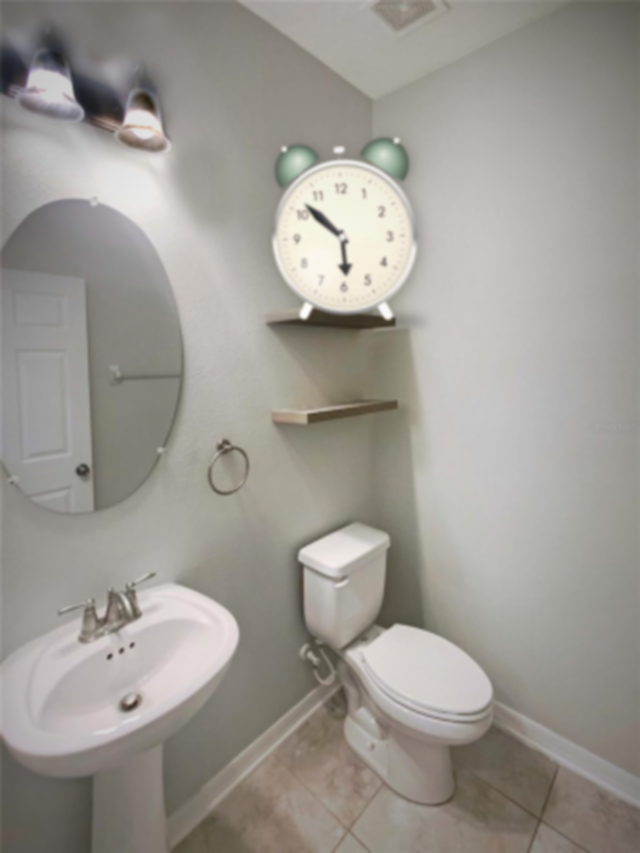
5:52
